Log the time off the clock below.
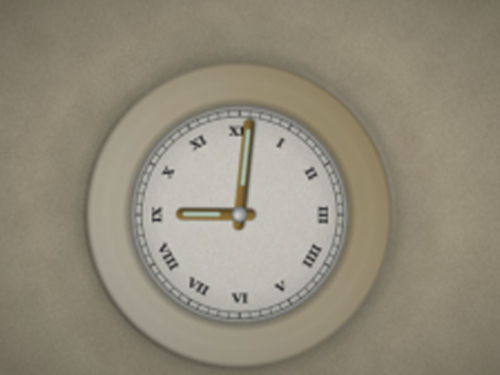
9:01
